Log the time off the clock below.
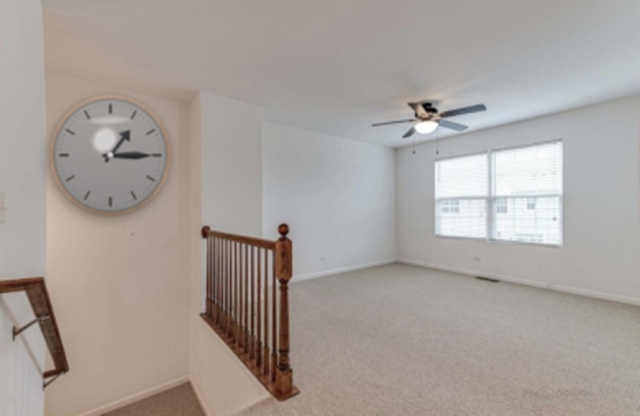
1:15
